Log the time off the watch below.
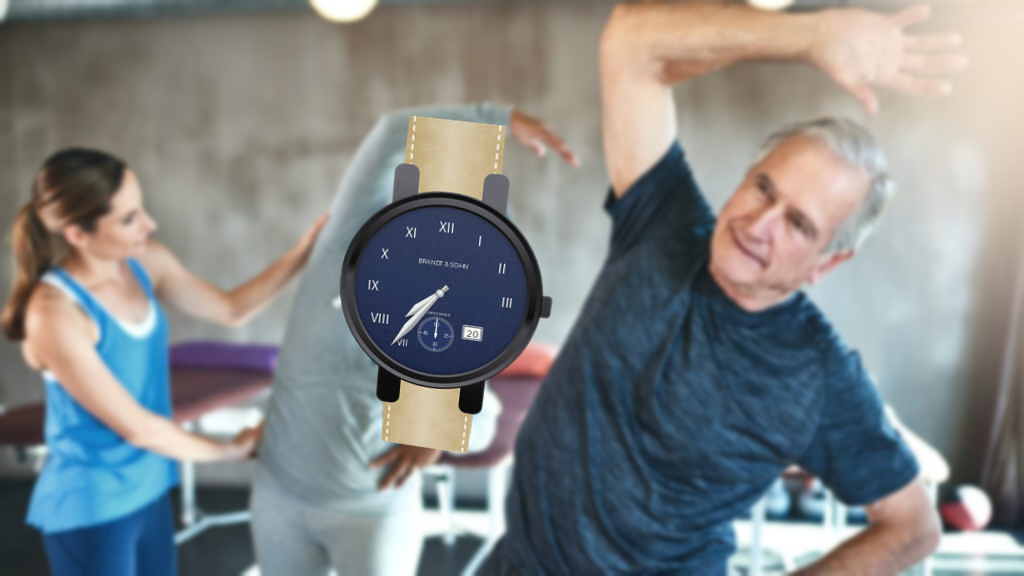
7:36
